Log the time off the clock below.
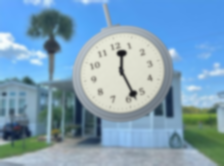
12:28
